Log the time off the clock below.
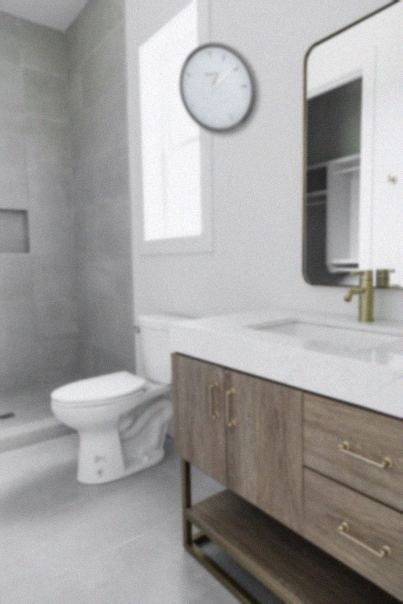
1:09
